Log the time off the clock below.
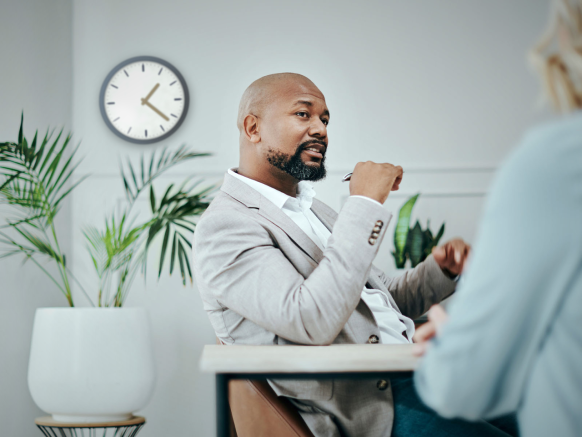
1:22
